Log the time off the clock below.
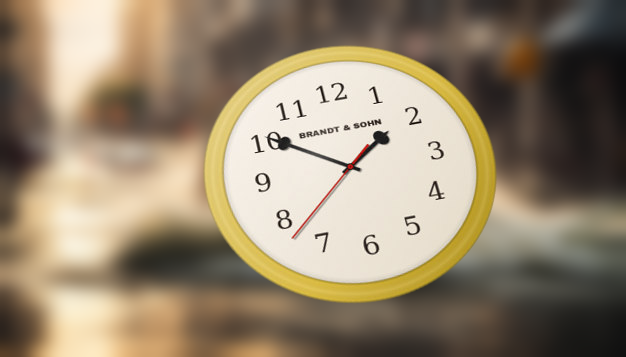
1:50:38
